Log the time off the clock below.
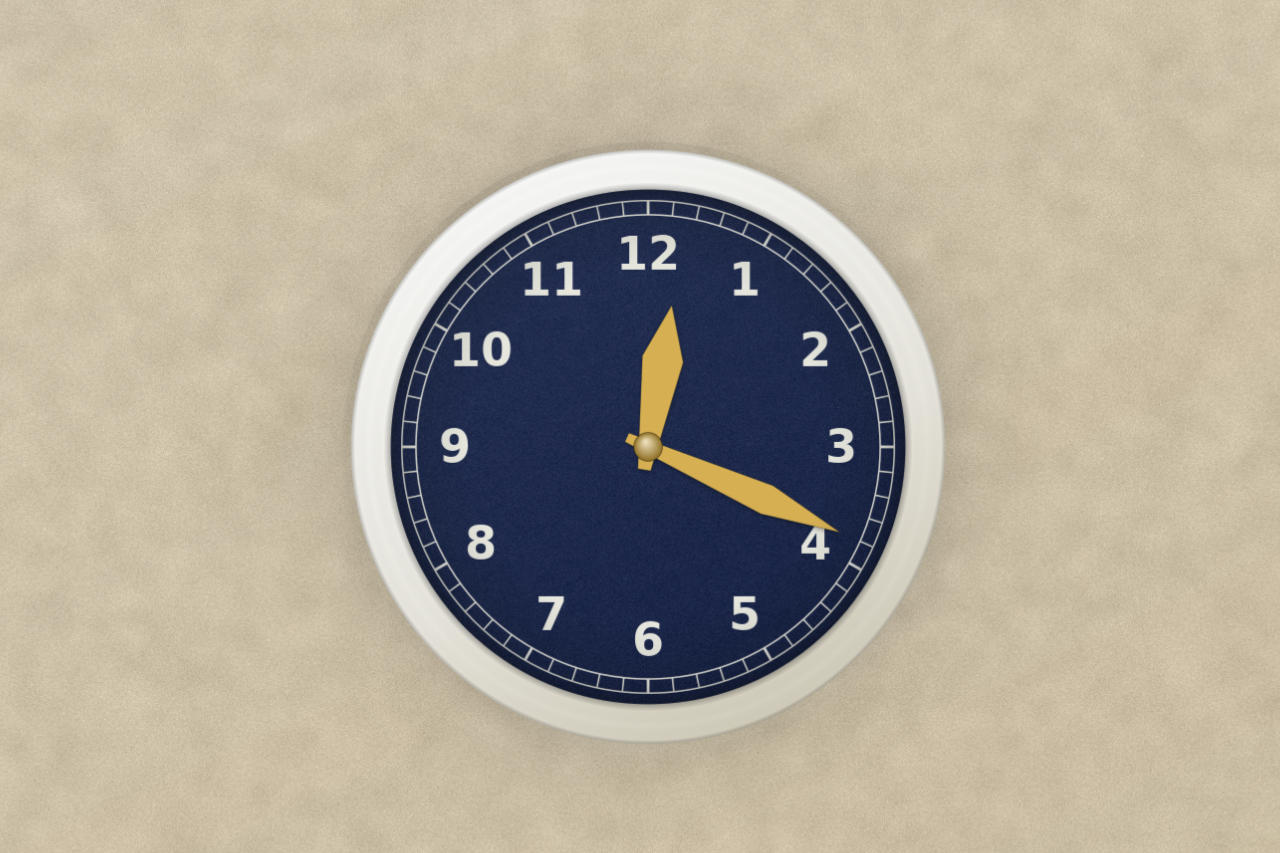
12:19
